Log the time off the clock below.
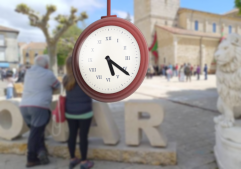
5:21
